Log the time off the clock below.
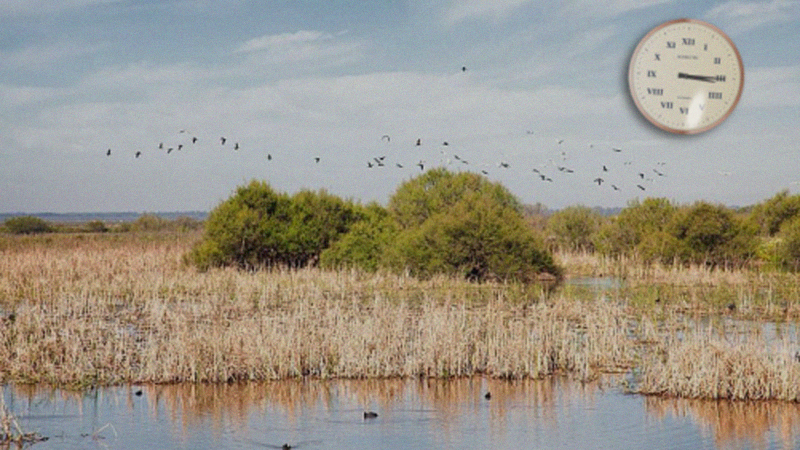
3:15
